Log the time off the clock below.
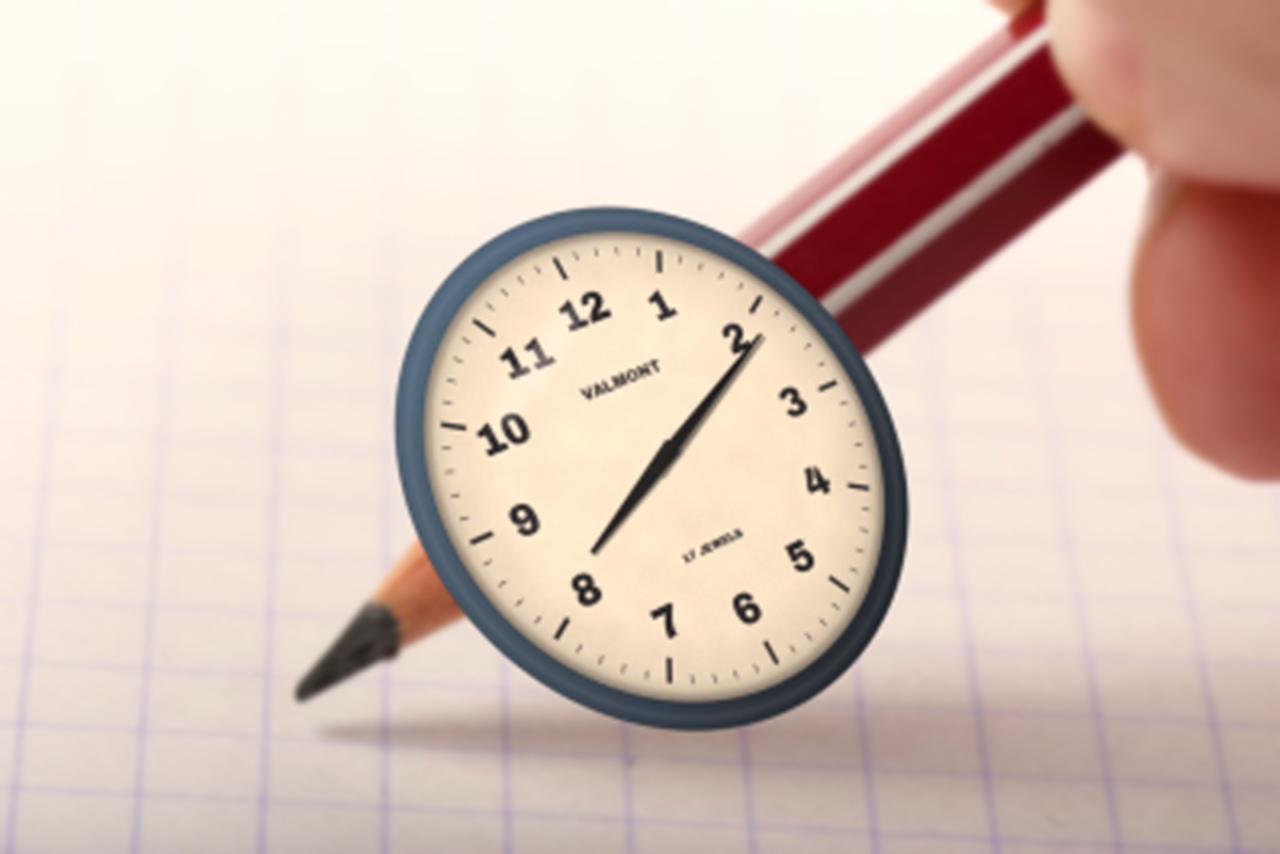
8:11
